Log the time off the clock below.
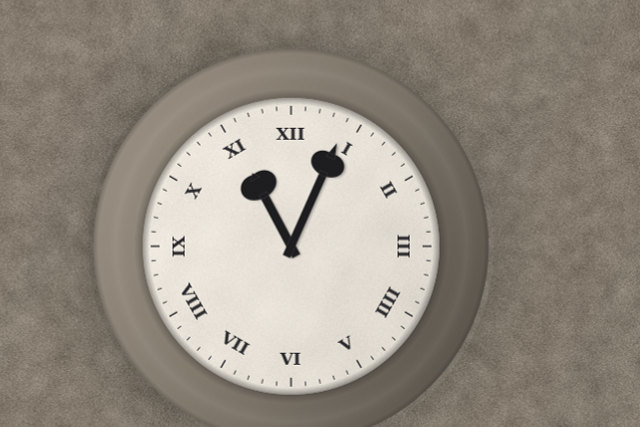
11:04
